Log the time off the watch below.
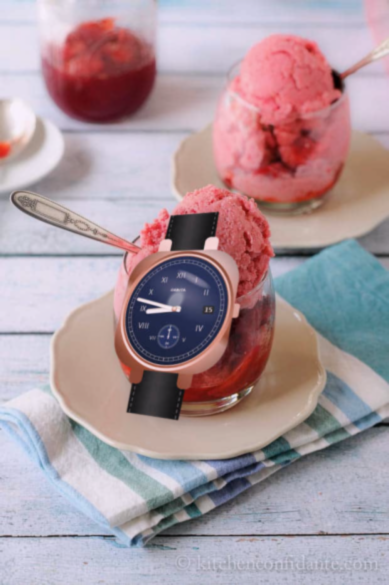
8:47
